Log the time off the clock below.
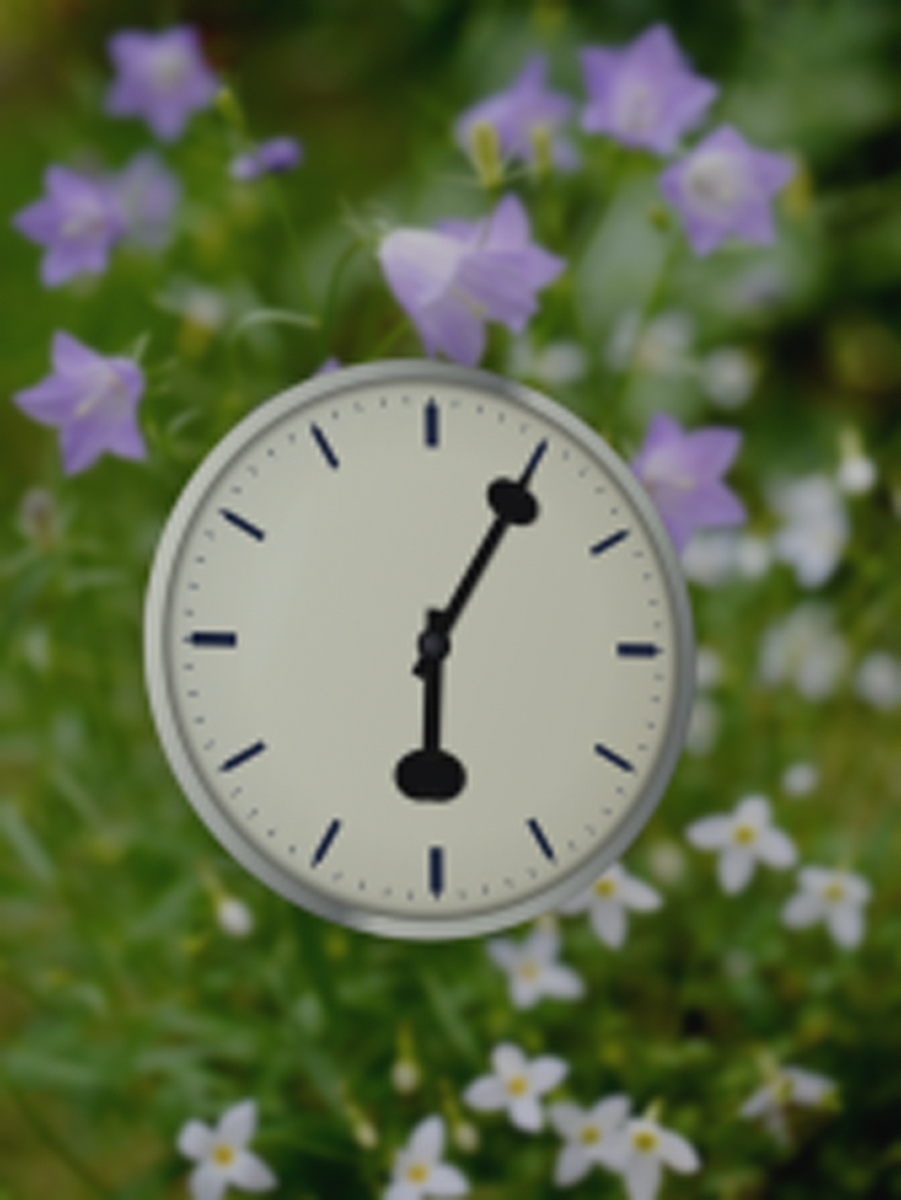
6:05
